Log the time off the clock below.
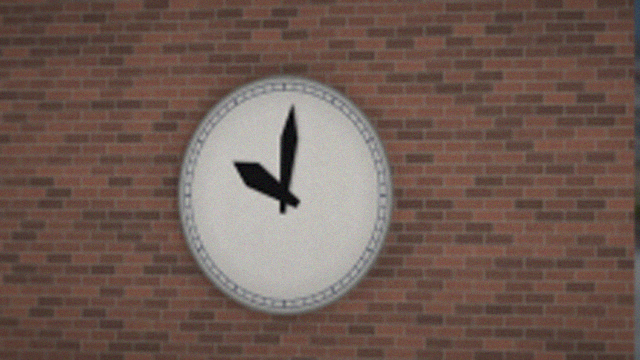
10:01
